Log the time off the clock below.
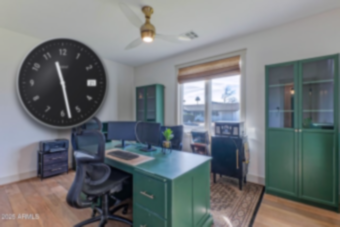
11:28
